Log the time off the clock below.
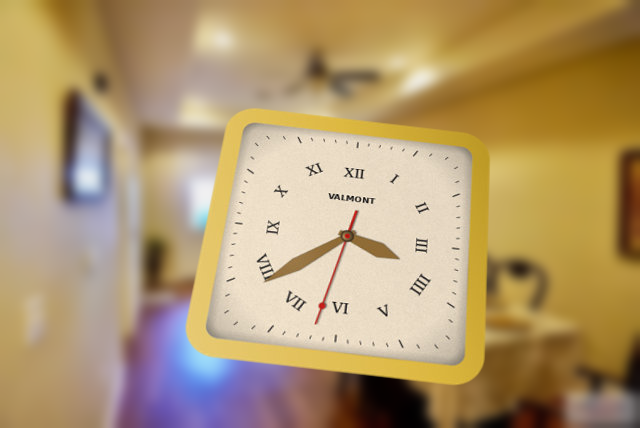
3:38:32
